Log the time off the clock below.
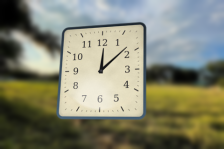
12:08
